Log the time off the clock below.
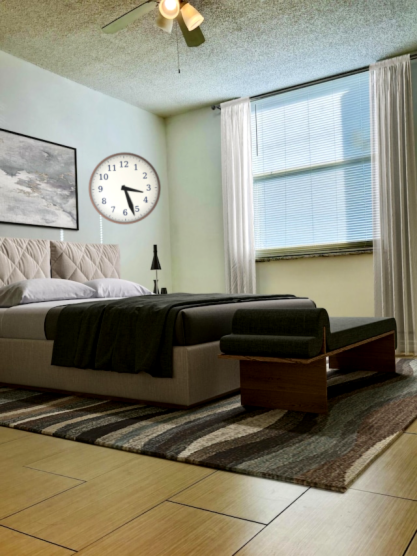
3:27
